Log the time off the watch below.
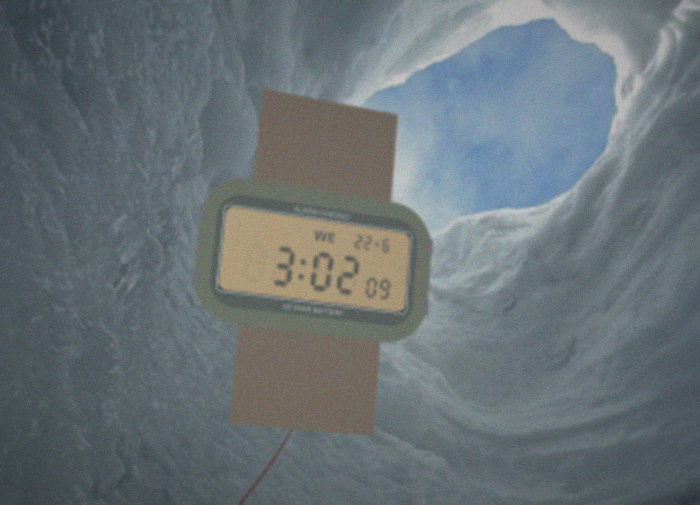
3:02:09
